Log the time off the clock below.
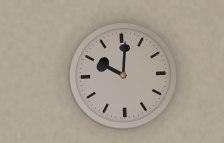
10:01
